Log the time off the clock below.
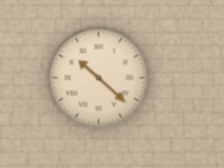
10:22
